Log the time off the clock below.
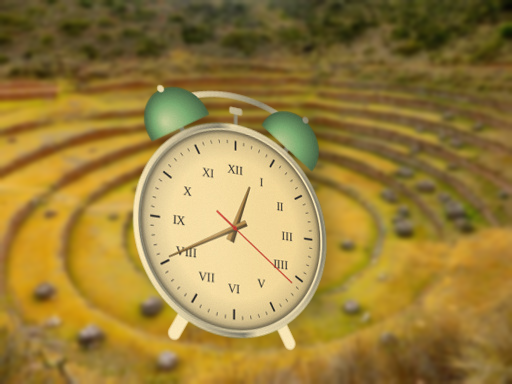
12:40:21
